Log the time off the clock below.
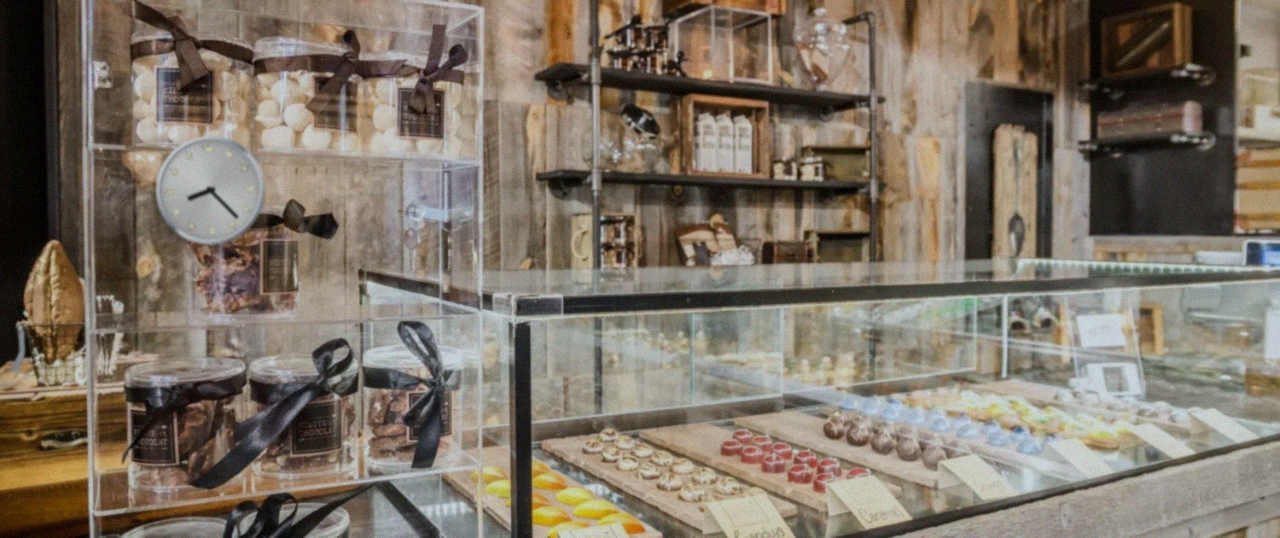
8:23
